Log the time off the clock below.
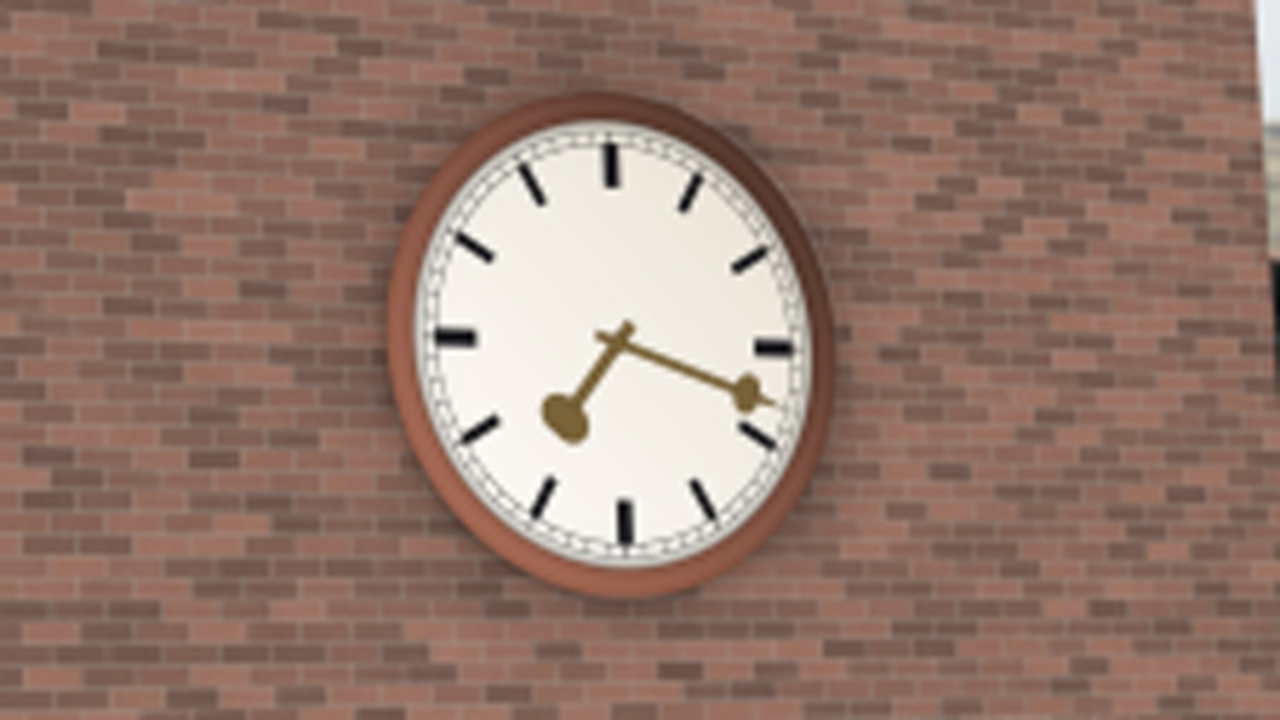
7:18
